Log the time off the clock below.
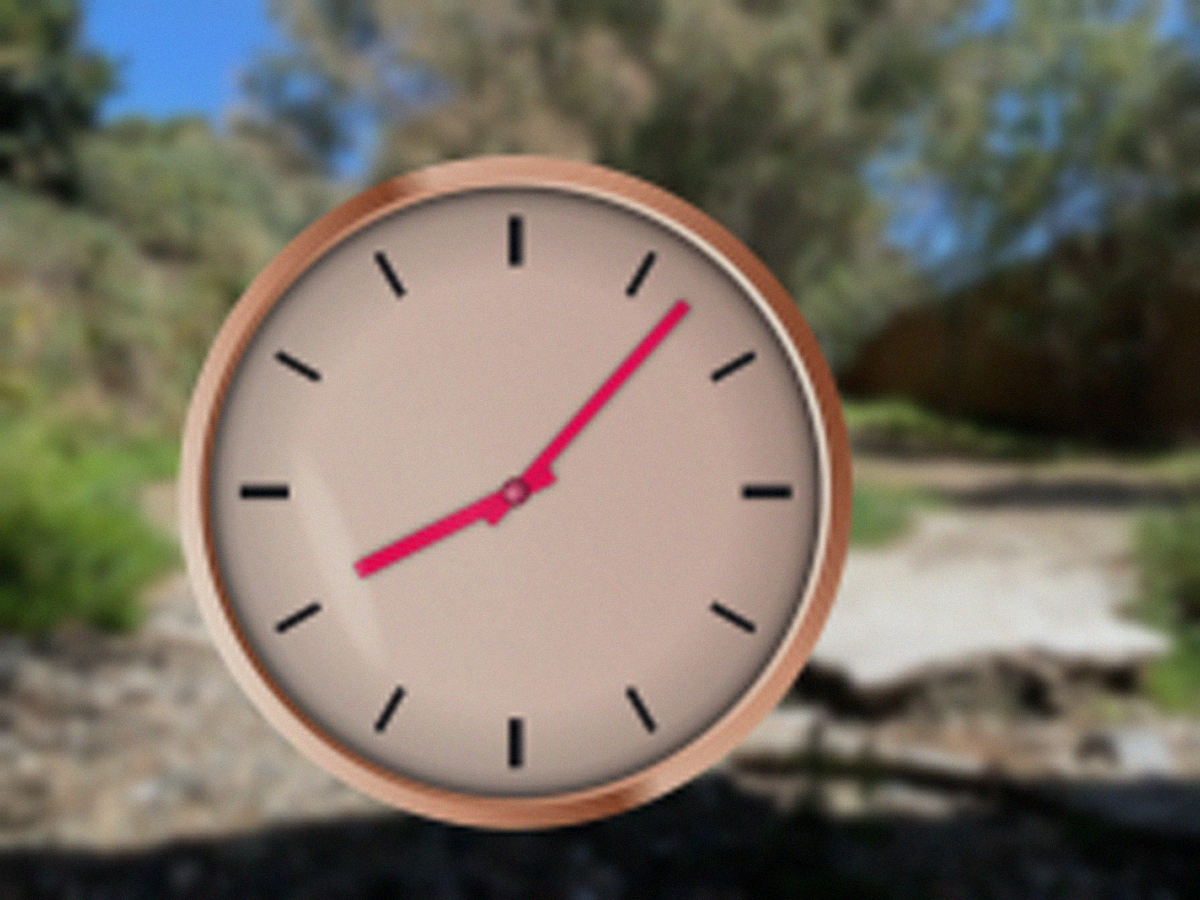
8:07
